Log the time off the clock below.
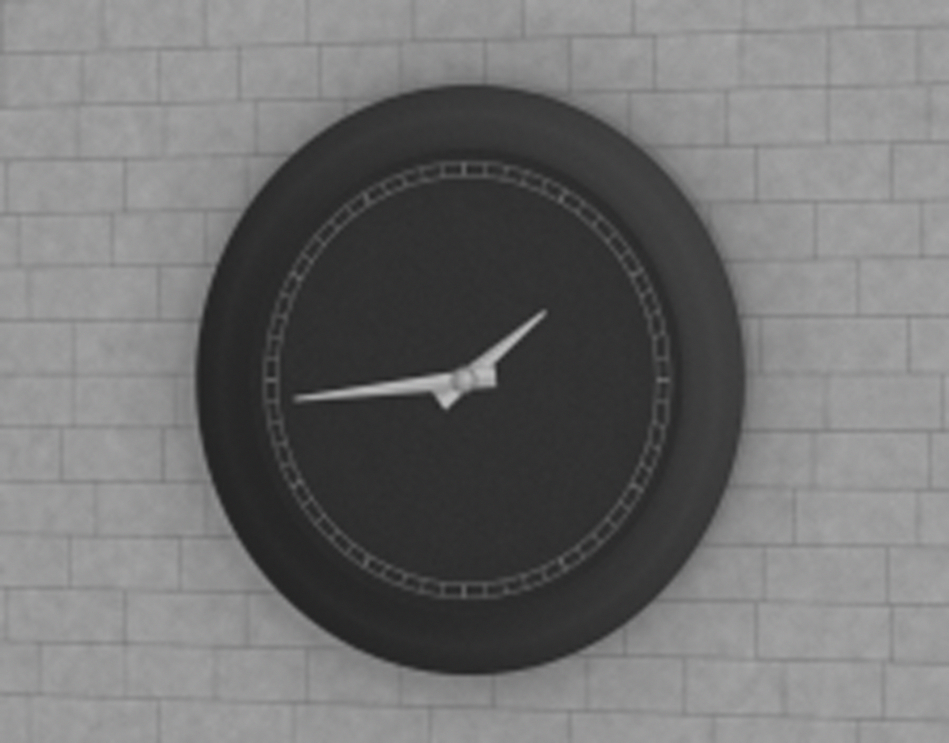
1:44
